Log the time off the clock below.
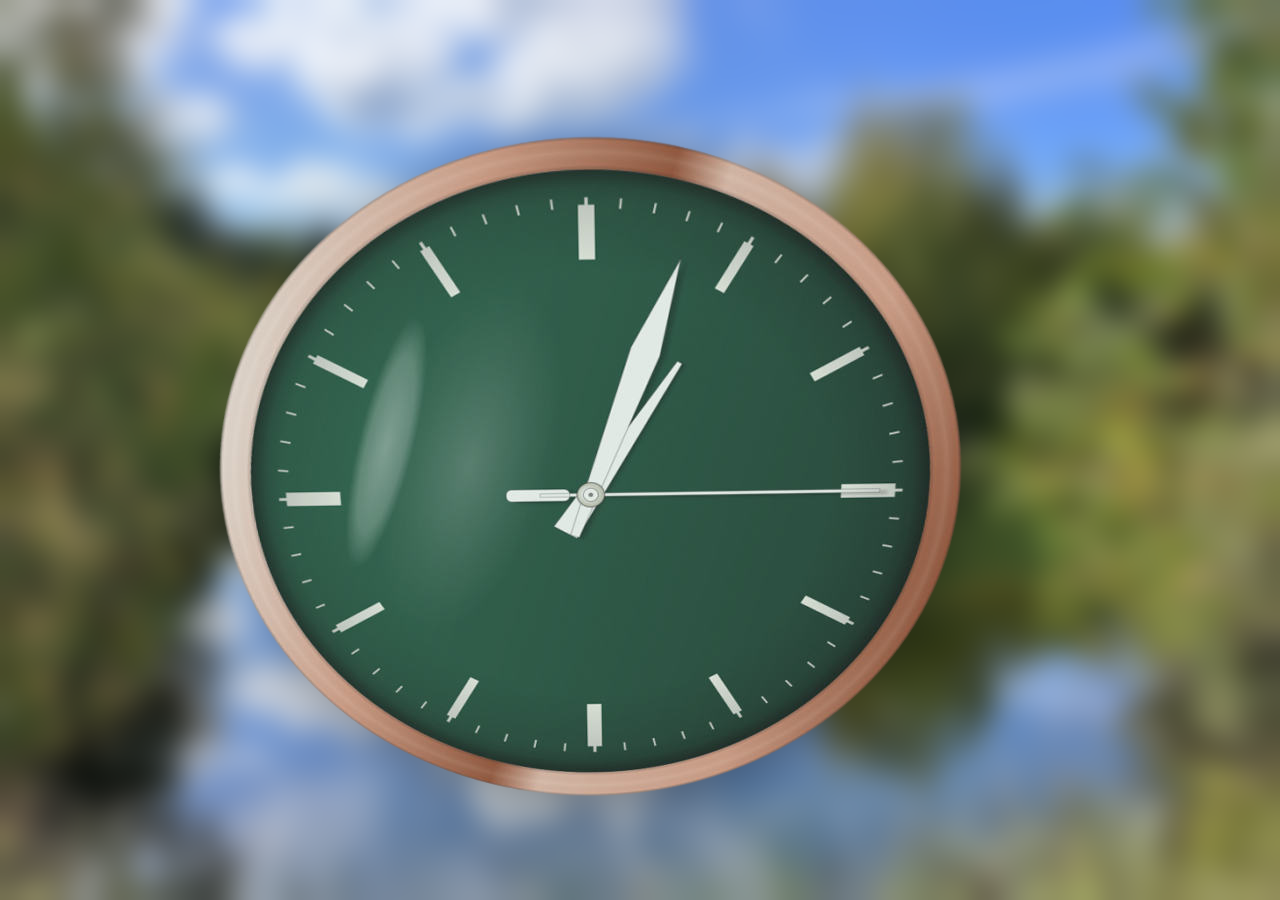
1:03:15
